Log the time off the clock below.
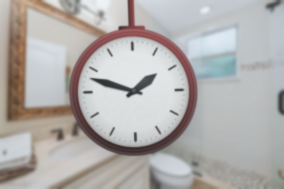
1:48
